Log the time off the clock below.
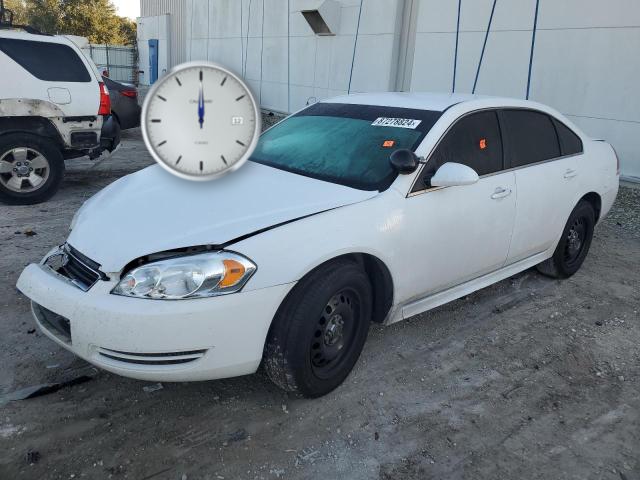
12:00
